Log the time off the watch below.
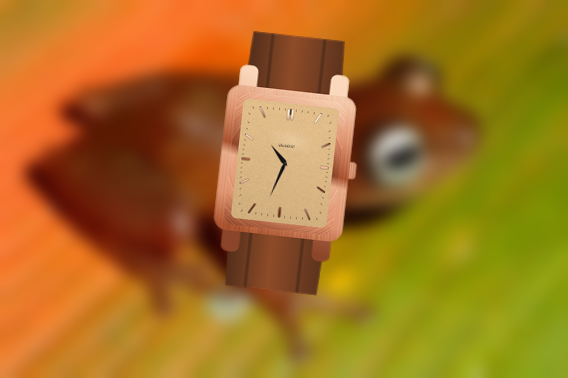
10:33
